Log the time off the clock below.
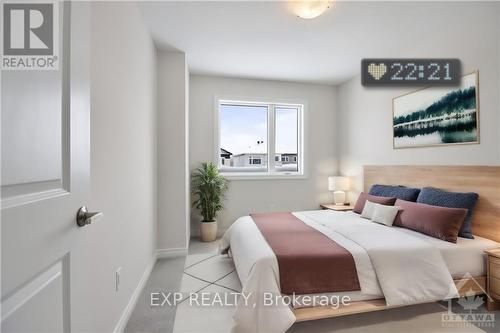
22:21
